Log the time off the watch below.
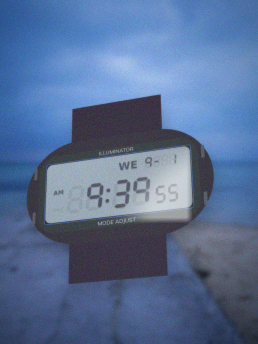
9:39:55
